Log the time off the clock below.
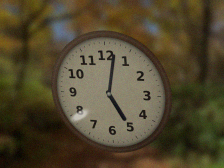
5:02
